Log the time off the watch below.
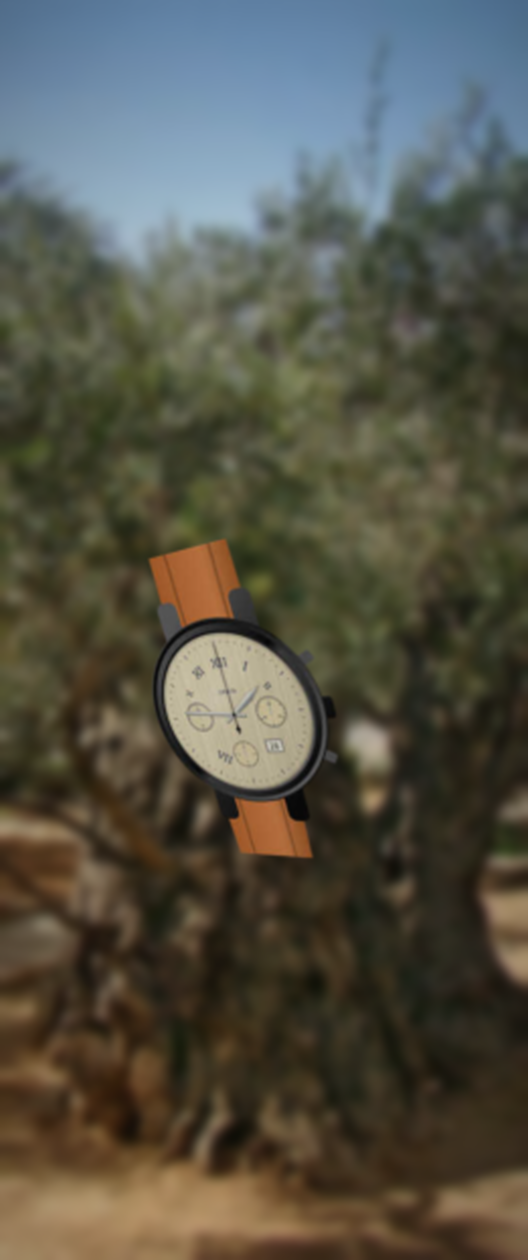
1:46
